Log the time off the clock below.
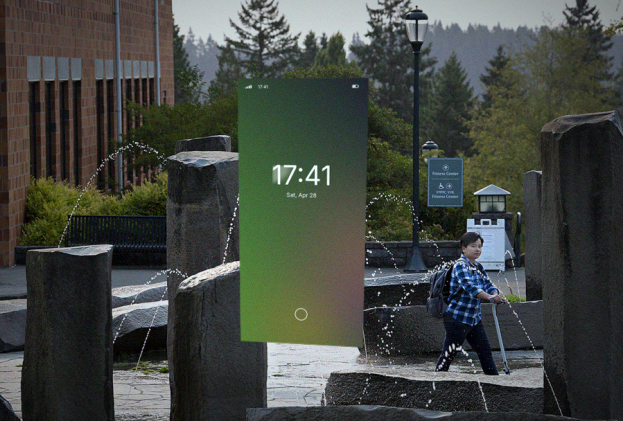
17:41
